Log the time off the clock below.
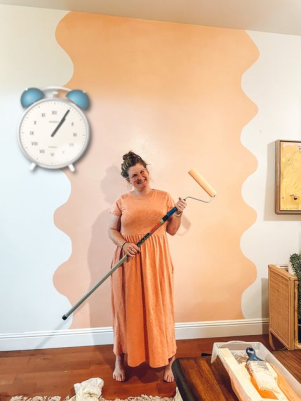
1:05
